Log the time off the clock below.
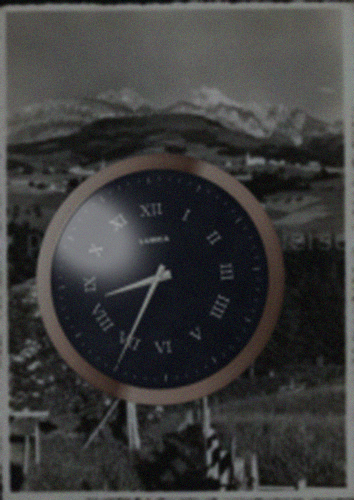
8:35
